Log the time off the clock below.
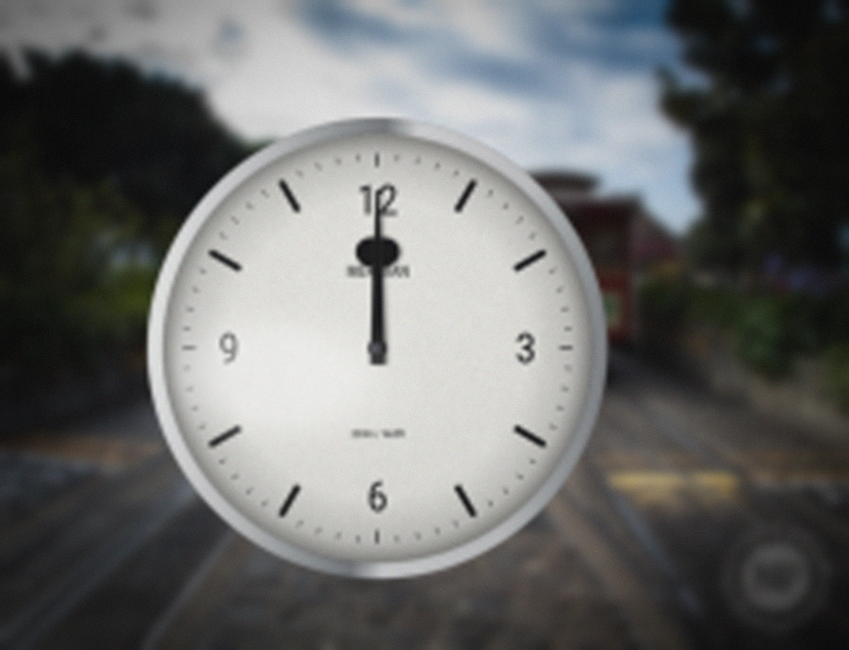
12:00
